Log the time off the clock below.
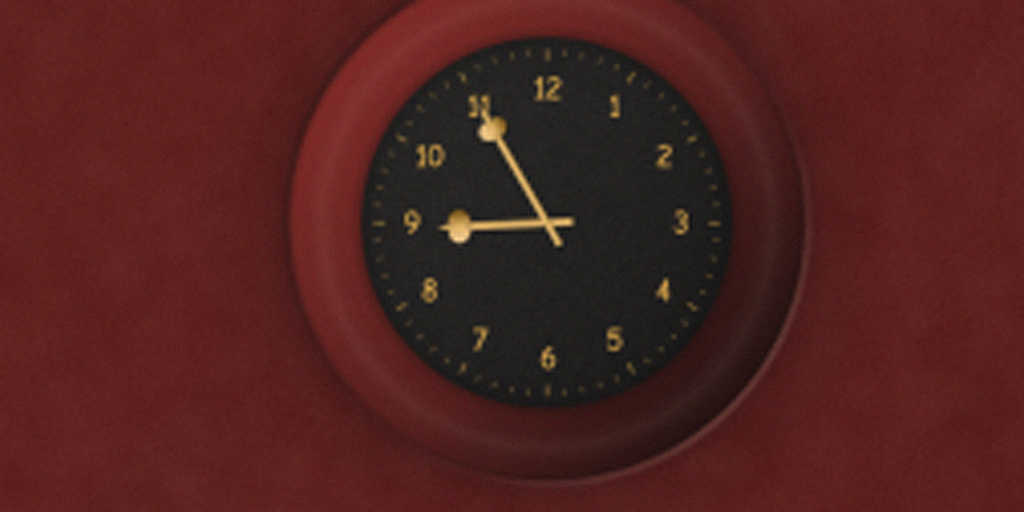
8:55
